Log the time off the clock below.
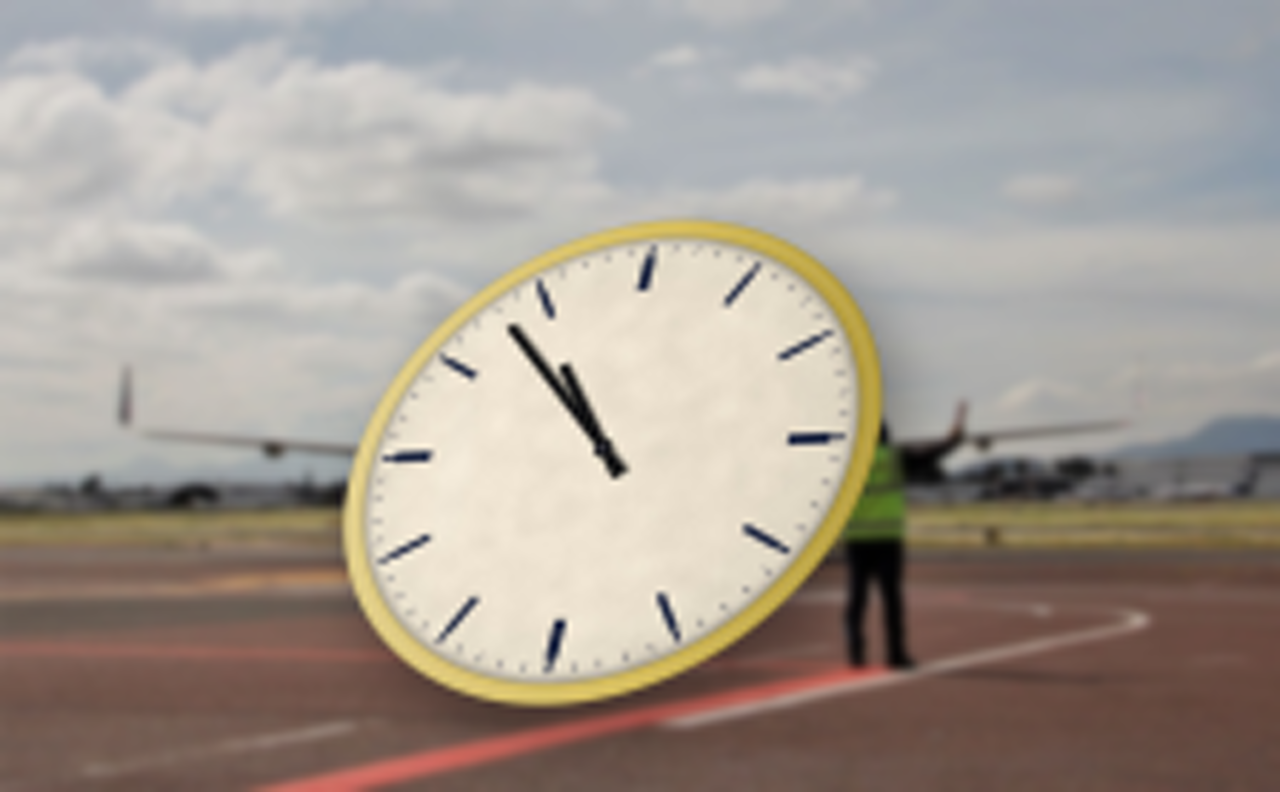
10:53
